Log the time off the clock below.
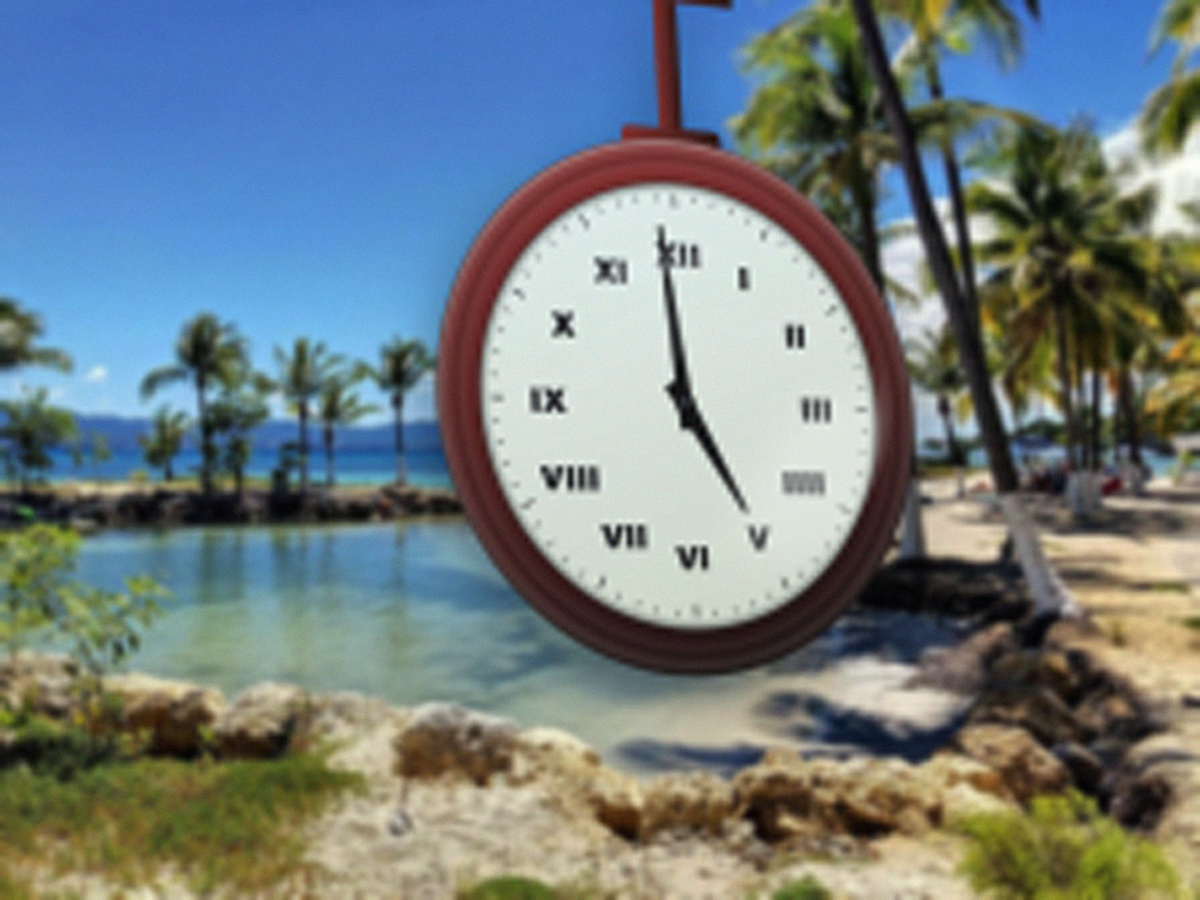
4:59
